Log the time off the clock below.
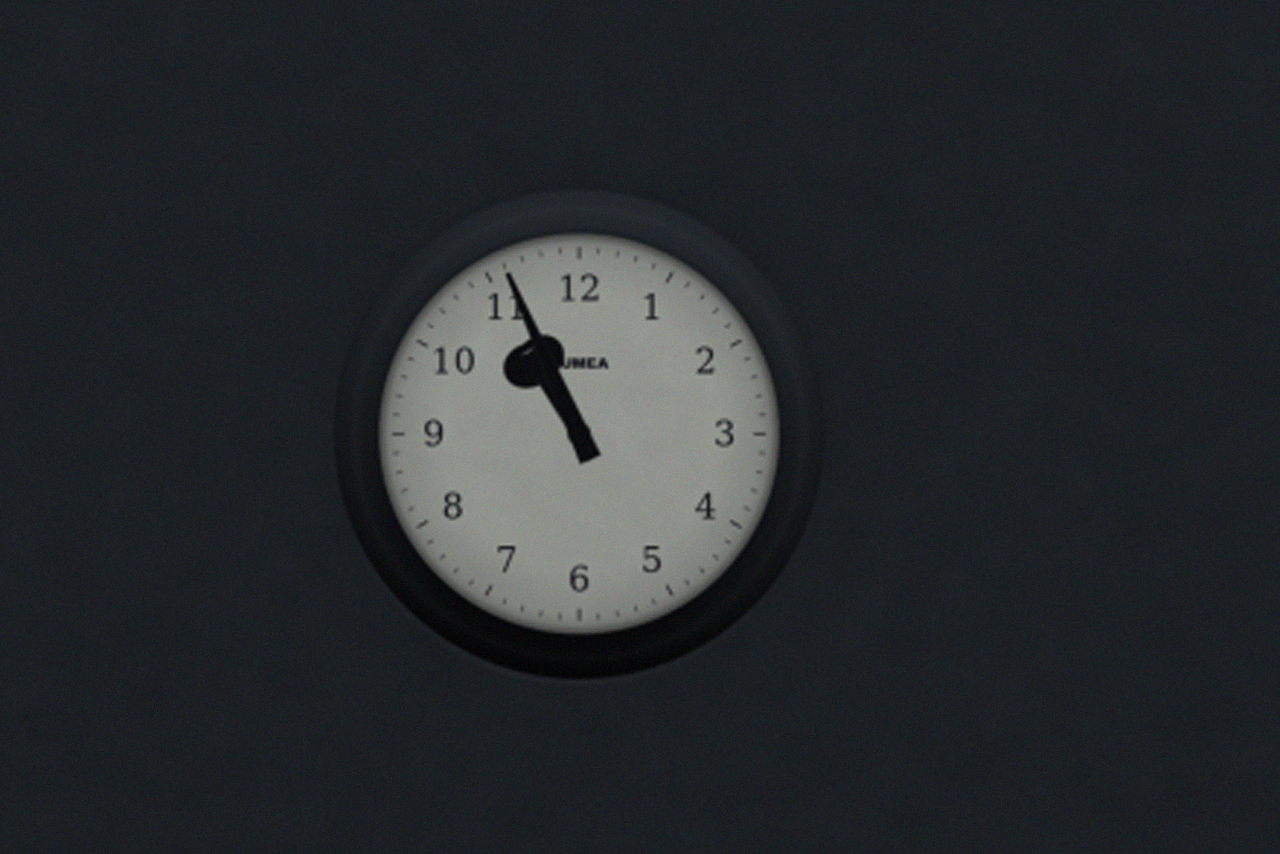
10:56
